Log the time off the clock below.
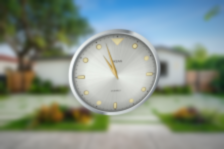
10:57
